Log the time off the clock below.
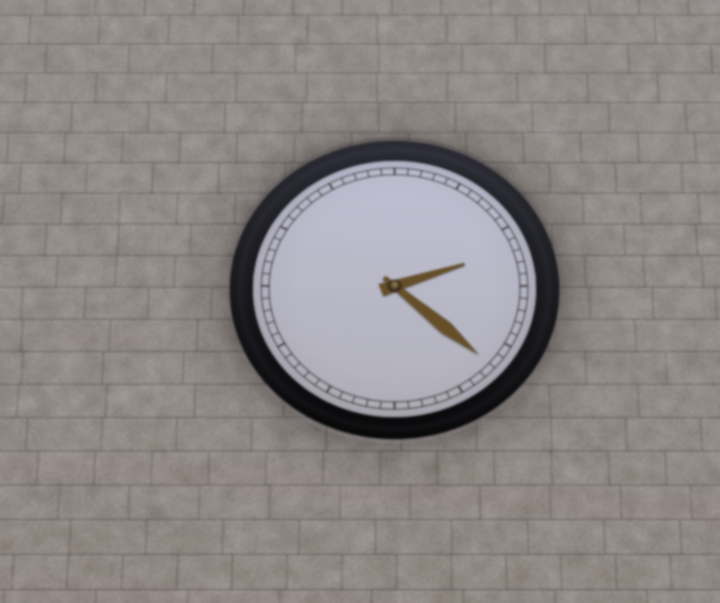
2:22
